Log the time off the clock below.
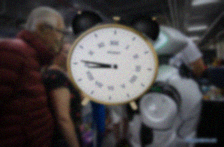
8:46
